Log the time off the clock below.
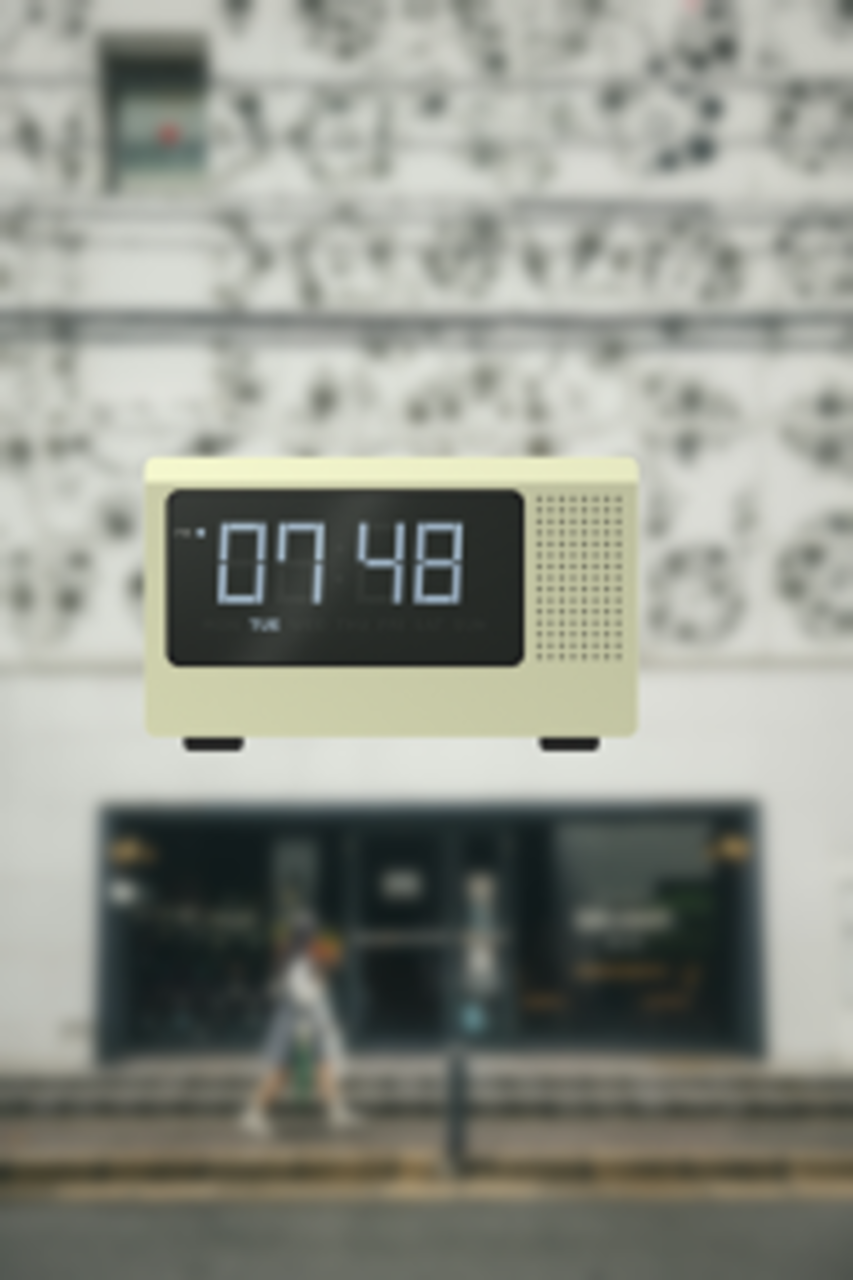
7:48
